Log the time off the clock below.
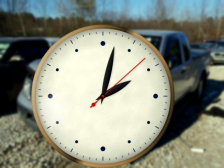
2:02:08
